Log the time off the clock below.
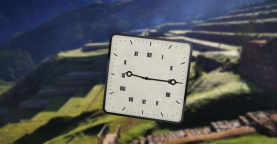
9:15
